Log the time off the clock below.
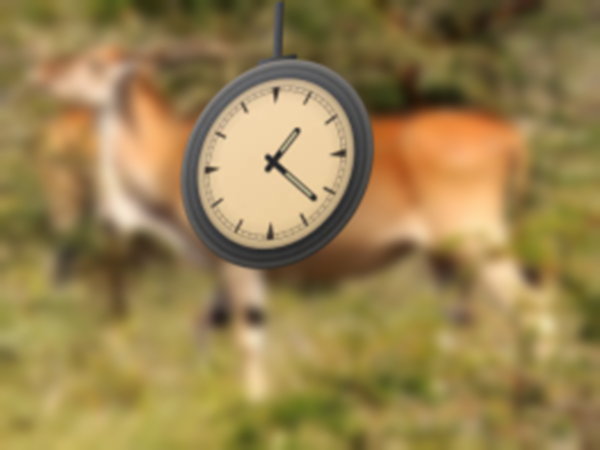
1:22
